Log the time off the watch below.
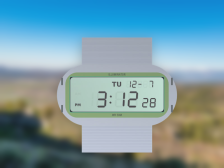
3:12:28
